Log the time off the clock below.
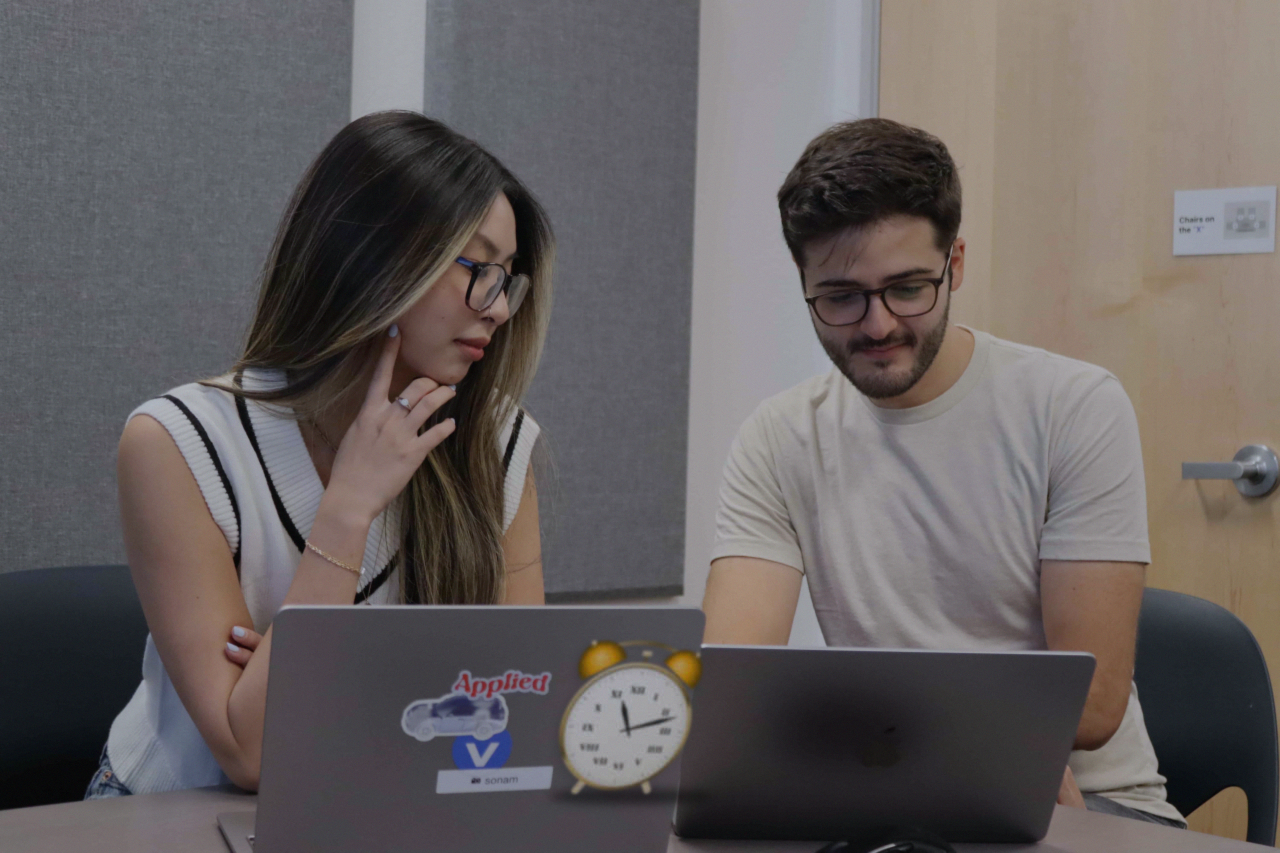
11:12
